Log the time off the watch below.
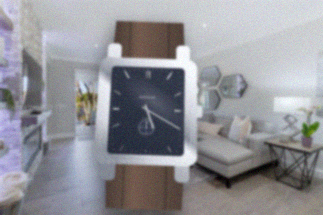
5:20
